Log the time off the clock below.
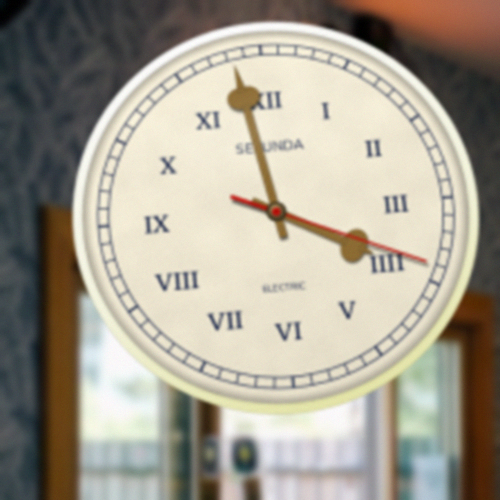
3:58:19
